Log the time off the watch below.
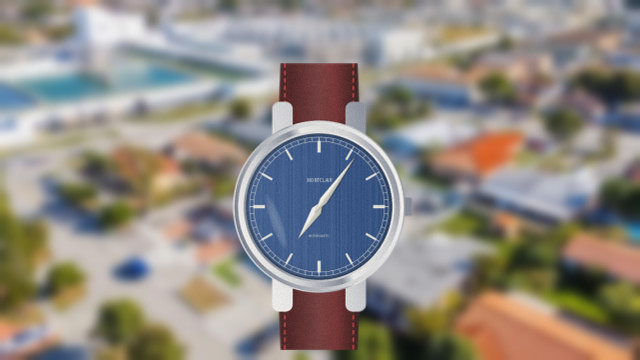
7:06
